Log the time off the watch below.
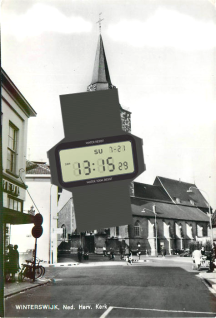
13:15:29
